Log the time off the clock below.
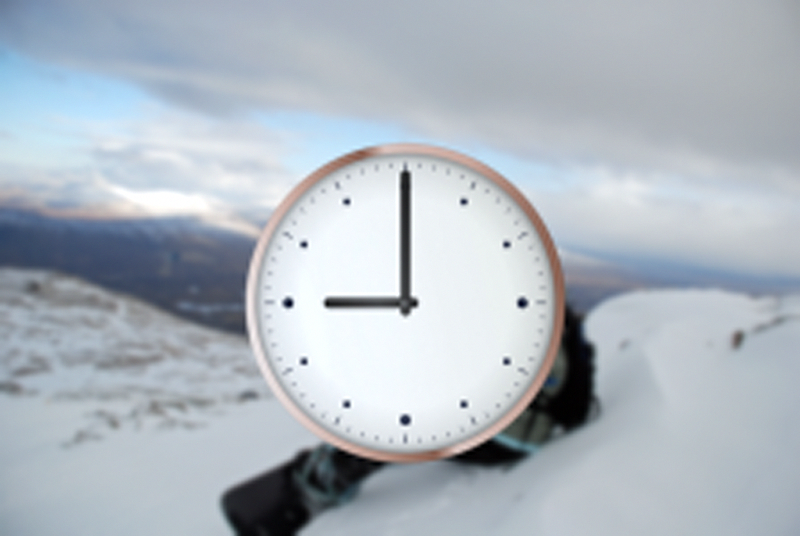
9:00
